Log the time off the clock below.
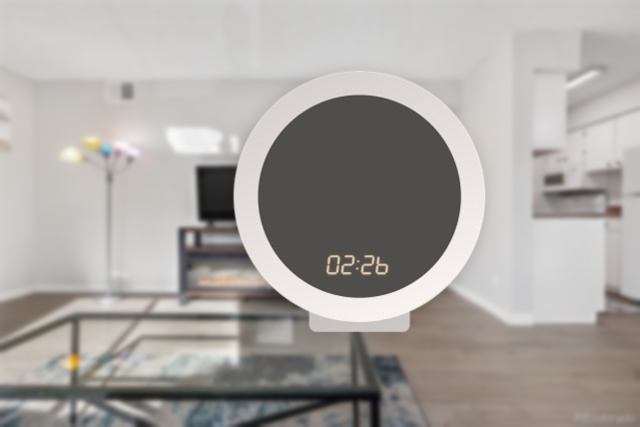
2:26
